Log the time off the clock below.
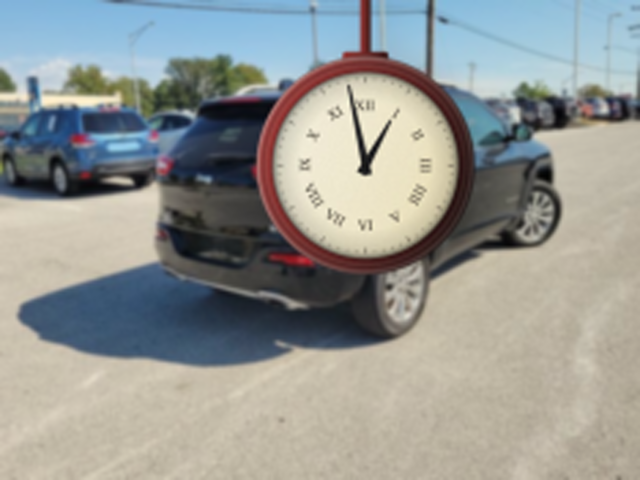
12:58
